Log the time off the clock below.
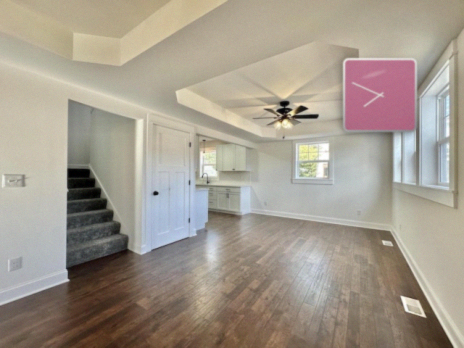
7:49
